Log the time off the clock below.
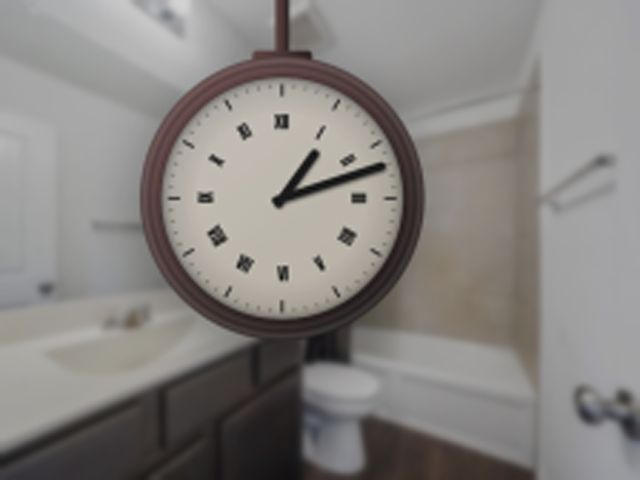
1:12
